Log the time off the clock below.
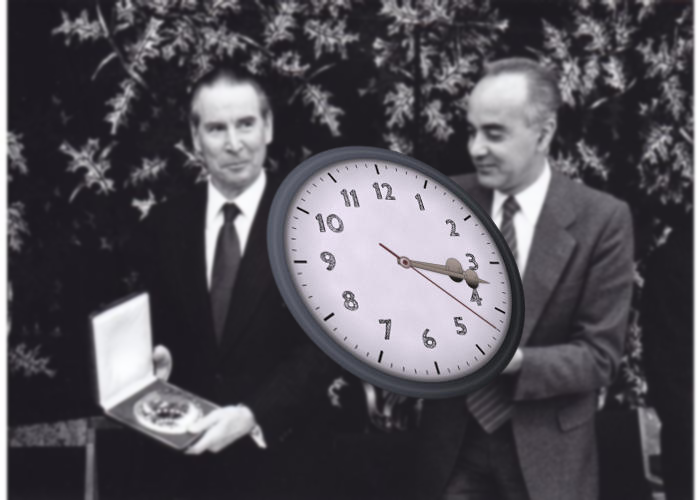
3:17:22
